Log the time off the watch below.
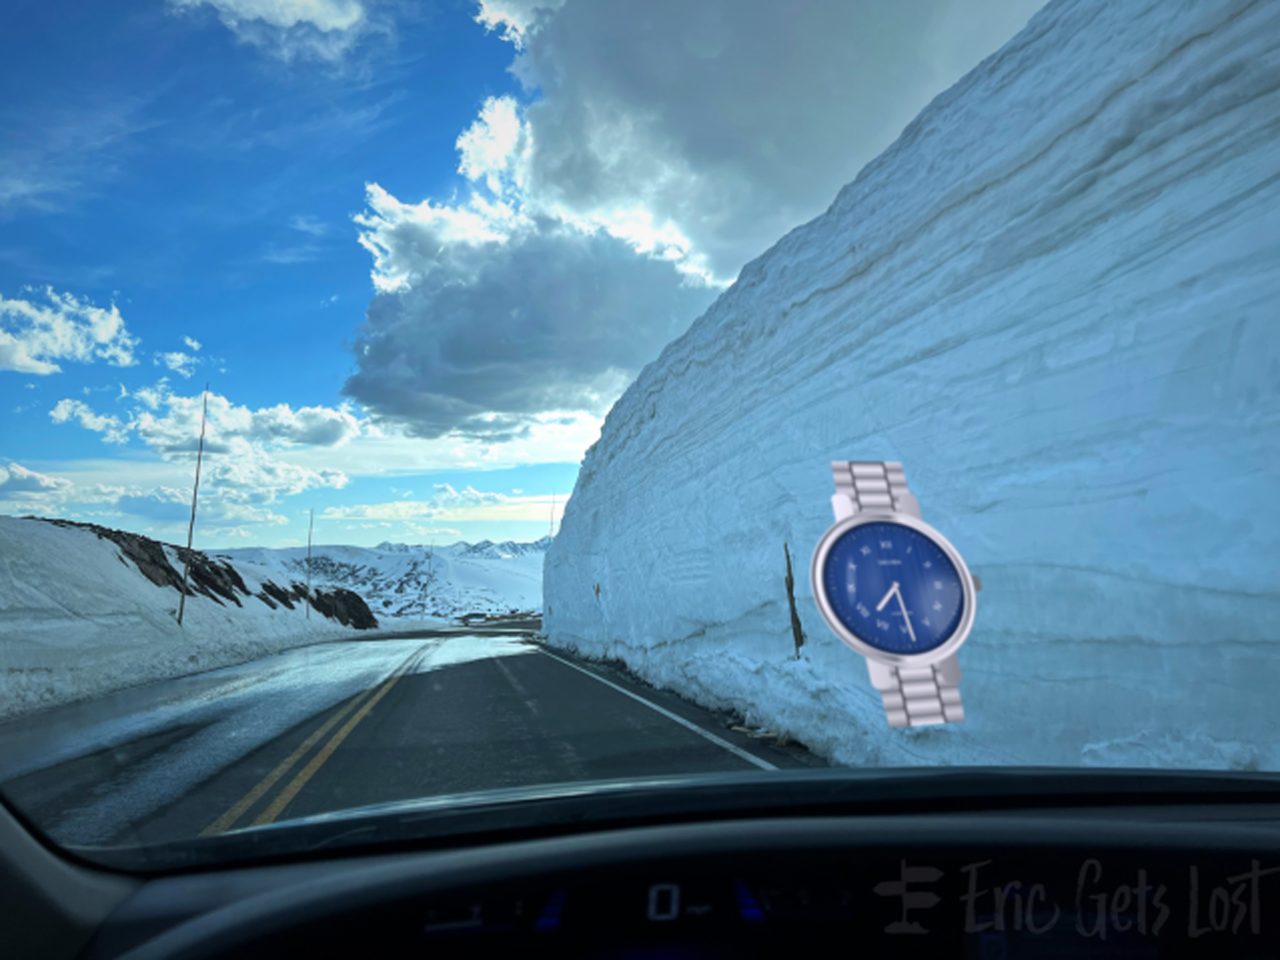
7:29
